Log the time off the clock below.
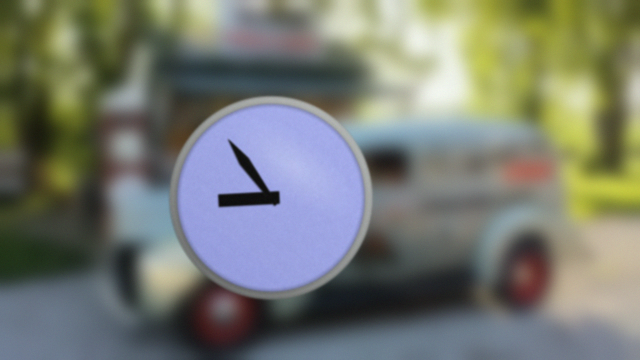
8:54
